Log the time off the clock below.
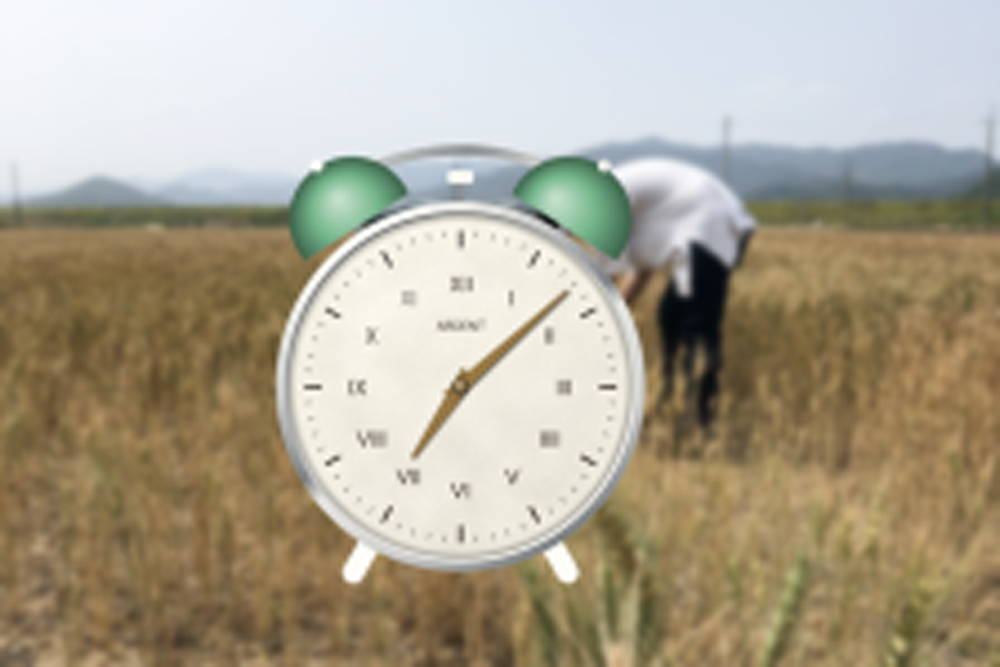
7:08
